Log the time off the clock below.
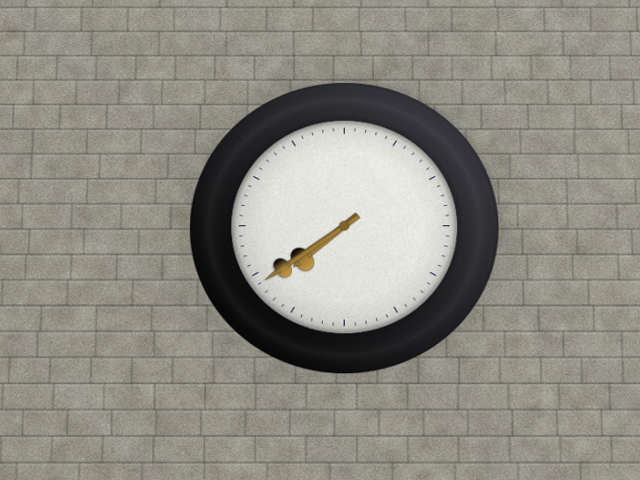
7:39
